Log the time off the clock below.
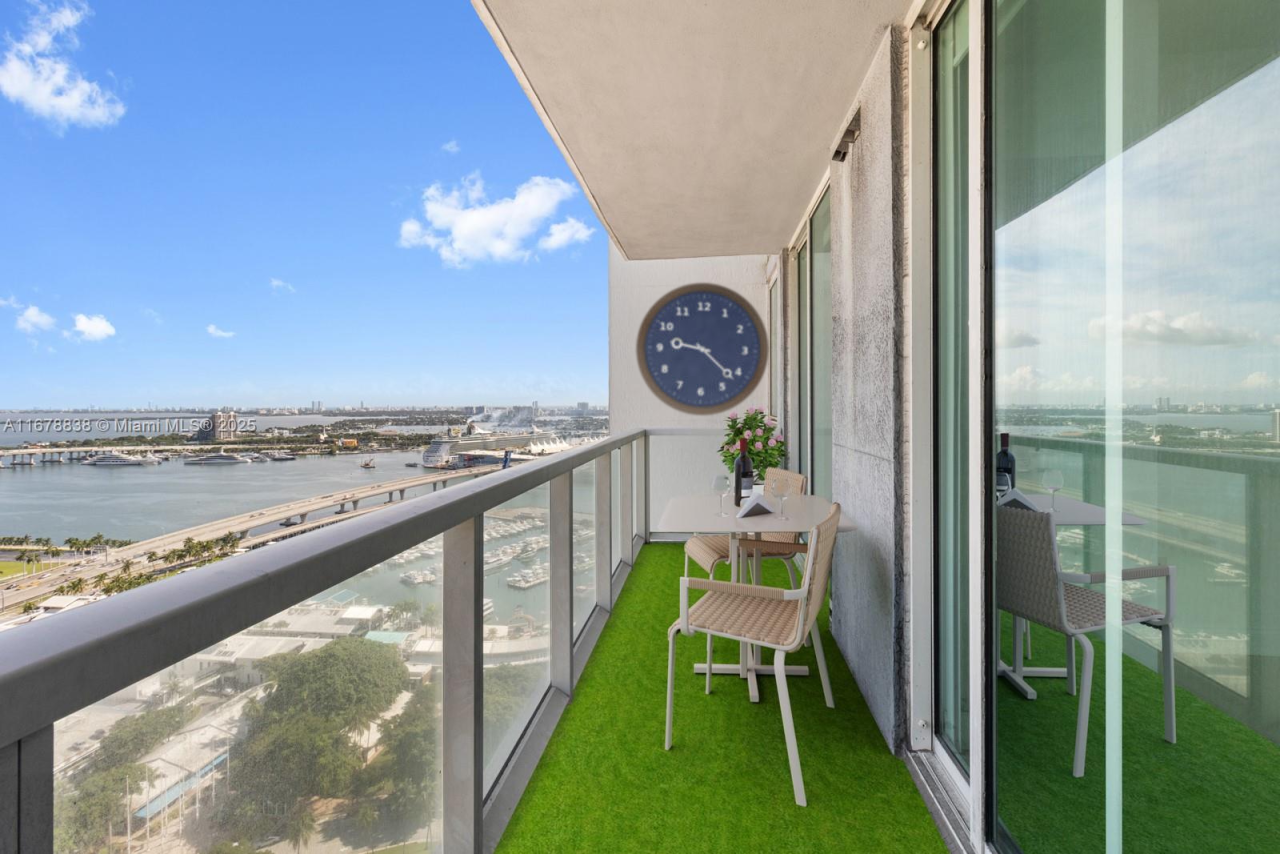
9:22
